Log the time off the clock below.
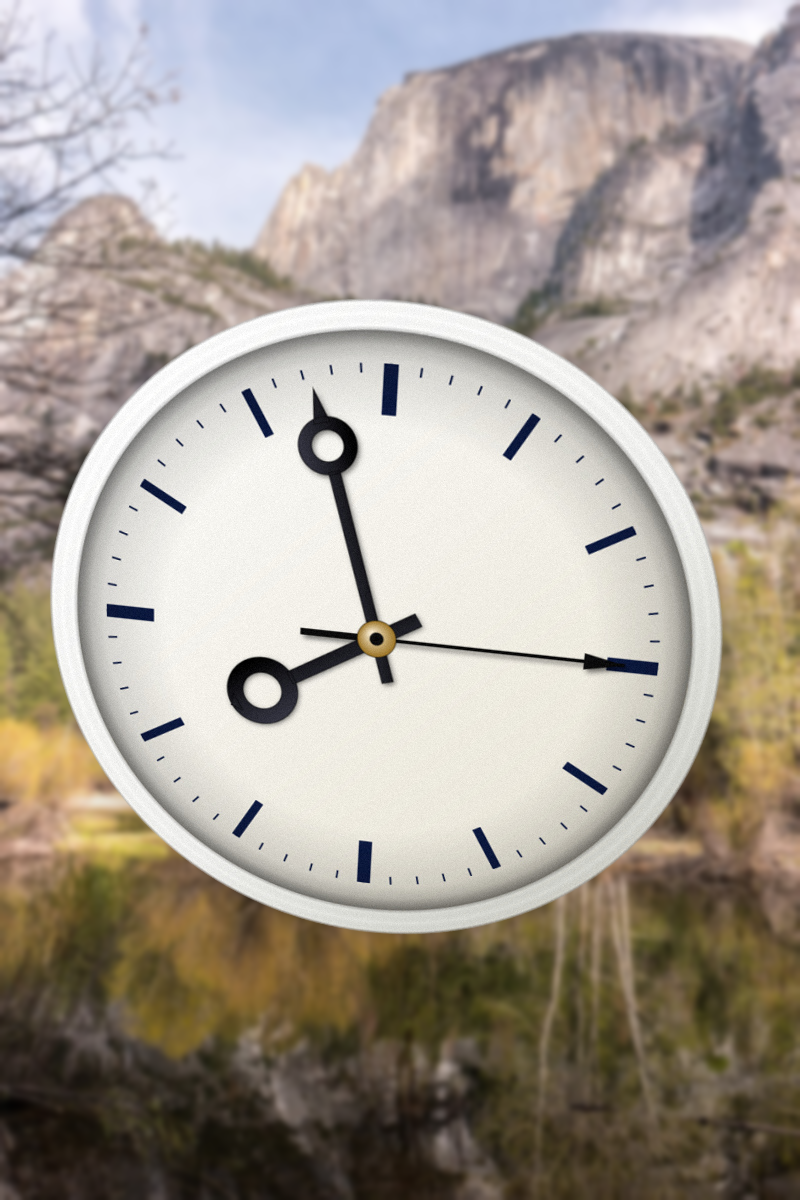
7:57:15
